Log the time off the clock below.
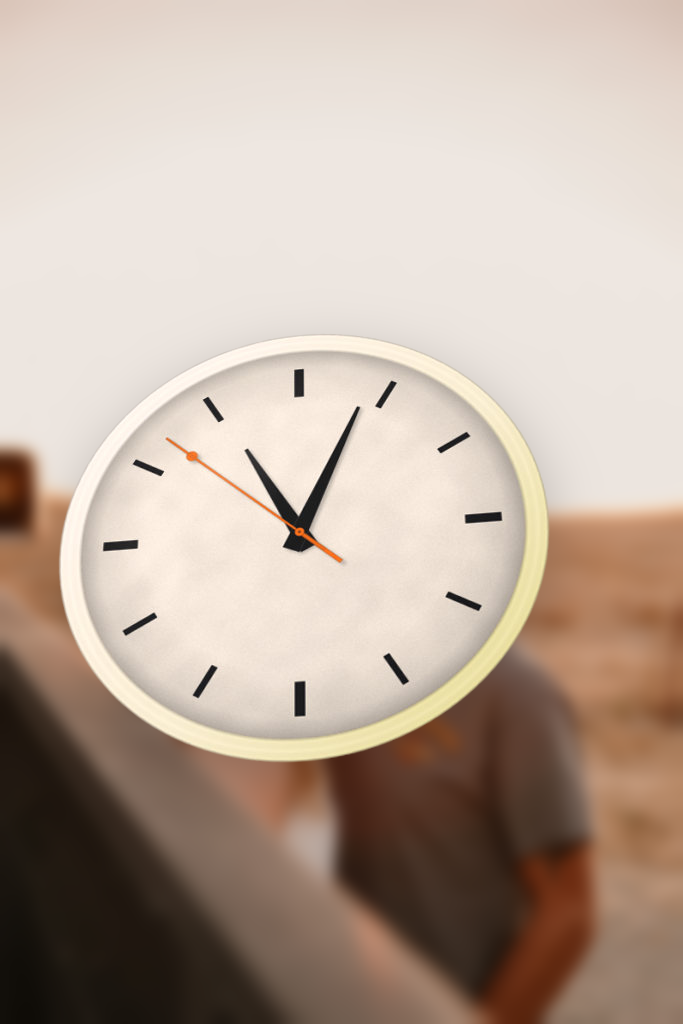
11:03:52
